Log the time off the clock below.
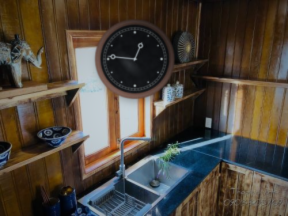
12:46
